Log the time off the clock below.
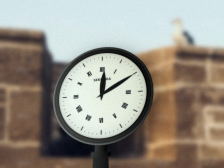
12:10
